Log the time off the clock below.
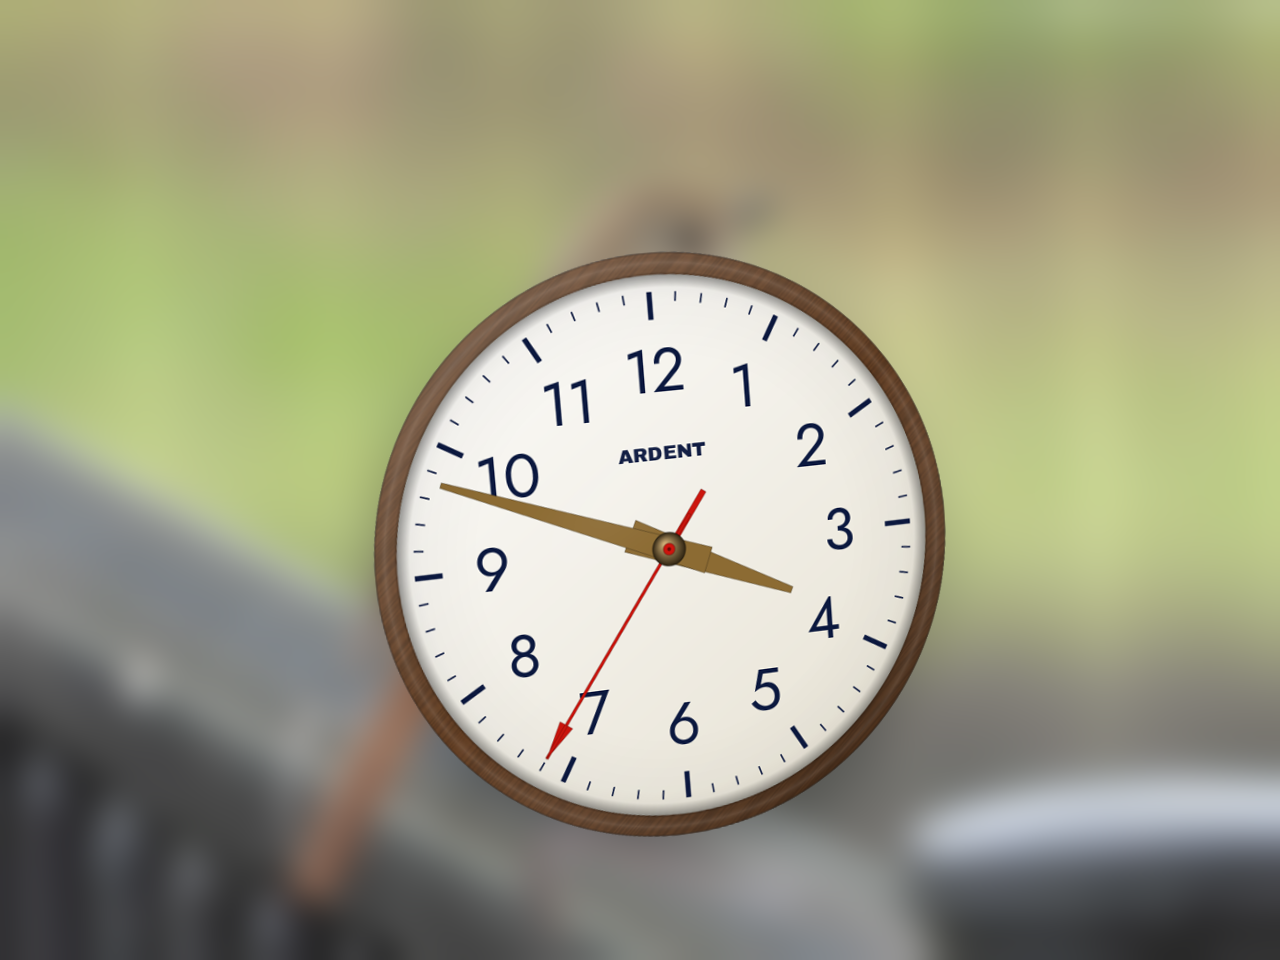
3:48:36
